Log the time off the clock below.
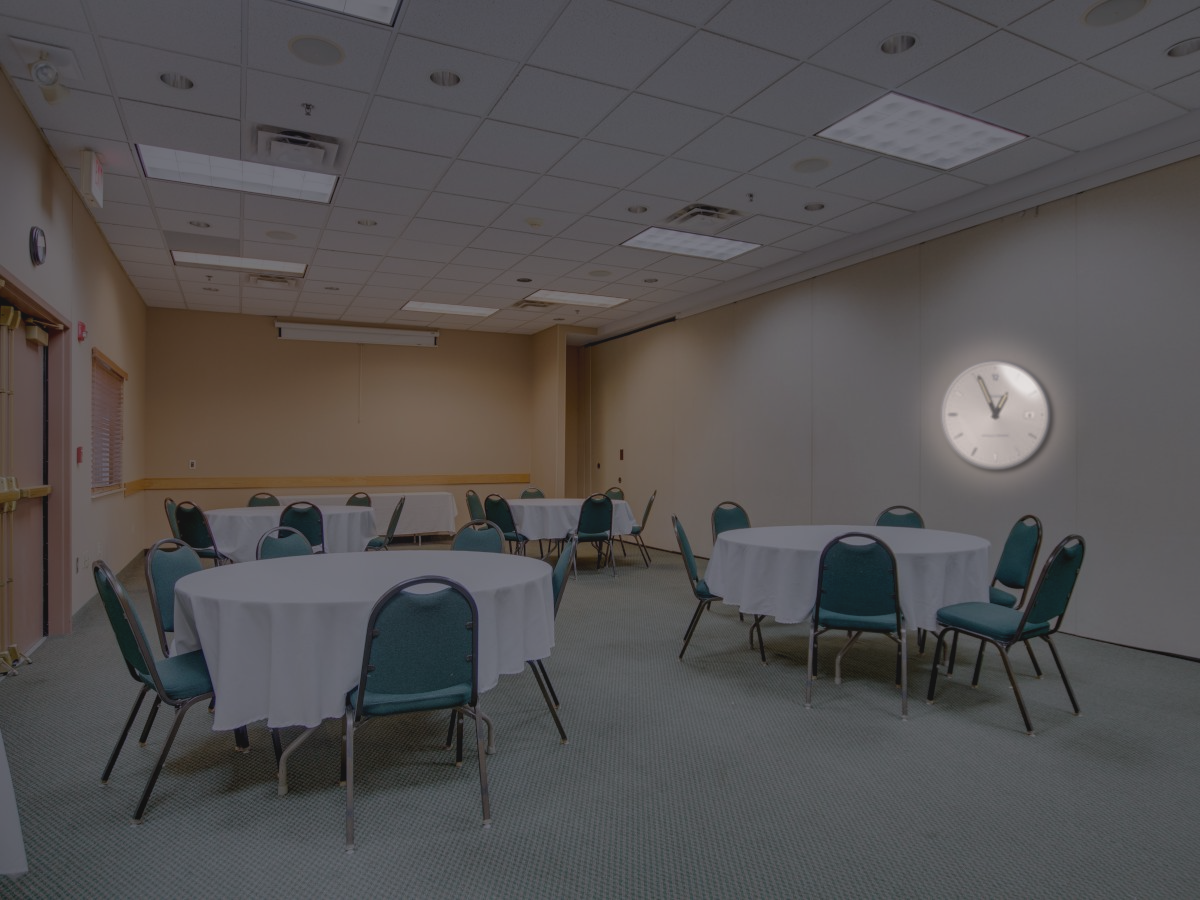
12:56
